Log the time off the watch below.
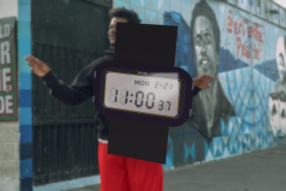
11:00:37
